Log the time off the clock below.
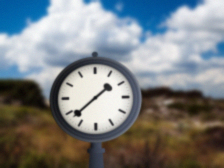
1:38
